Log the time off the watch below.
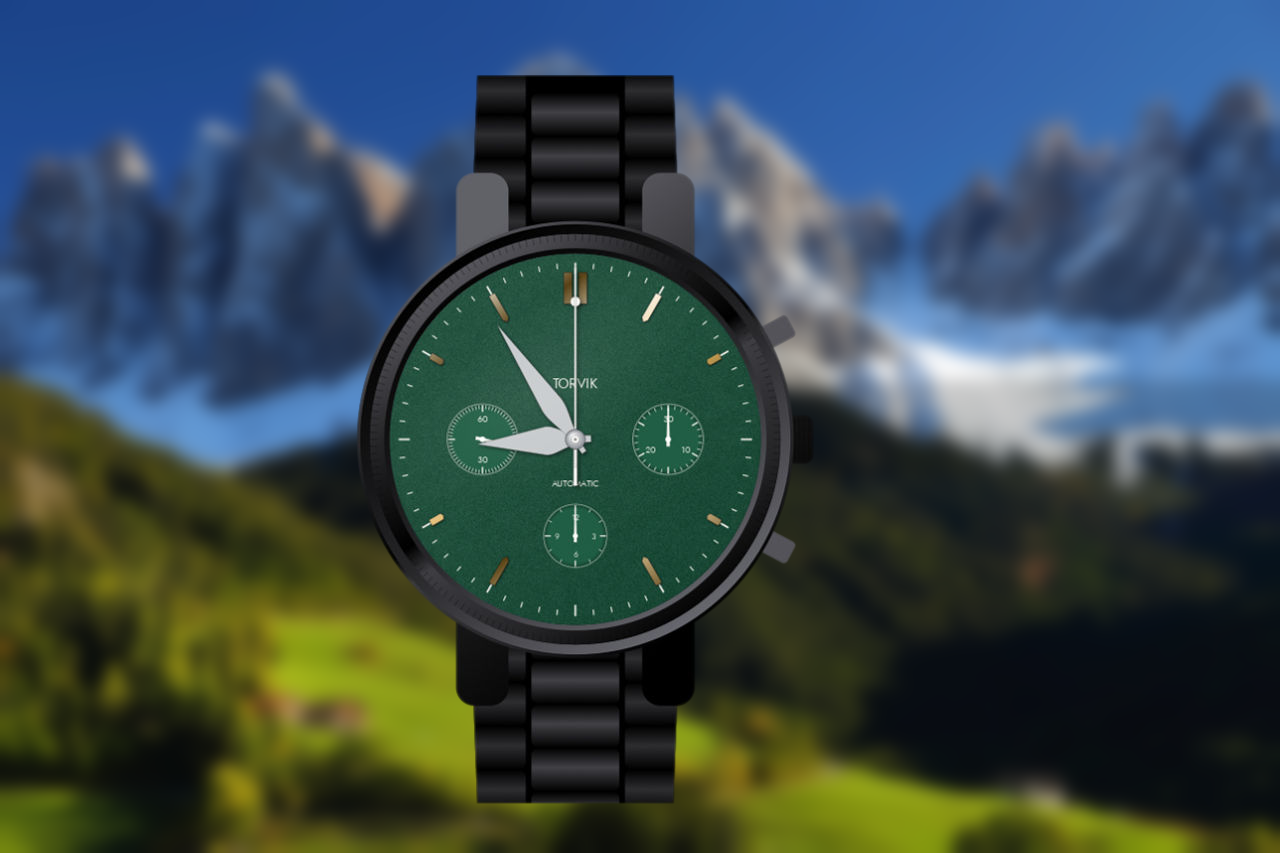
8:54:17
